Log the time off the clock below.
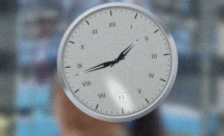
1:43
